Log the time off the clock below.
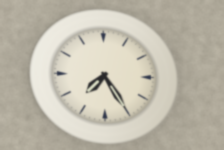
7:25
